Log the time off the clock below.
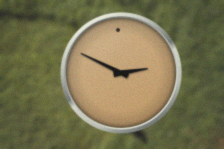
2:50
